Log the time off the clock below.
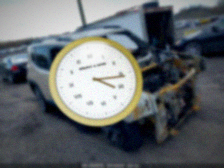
4:16
